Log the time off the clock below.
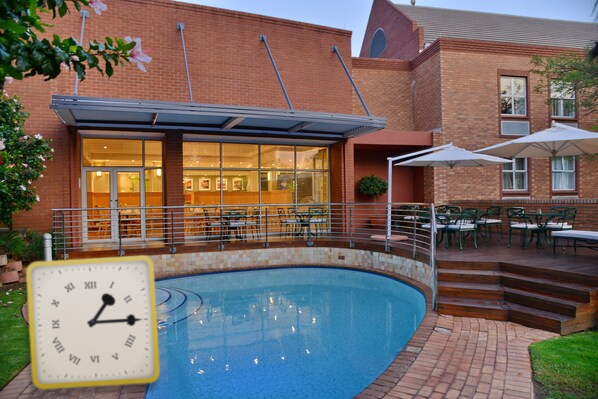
1:15
